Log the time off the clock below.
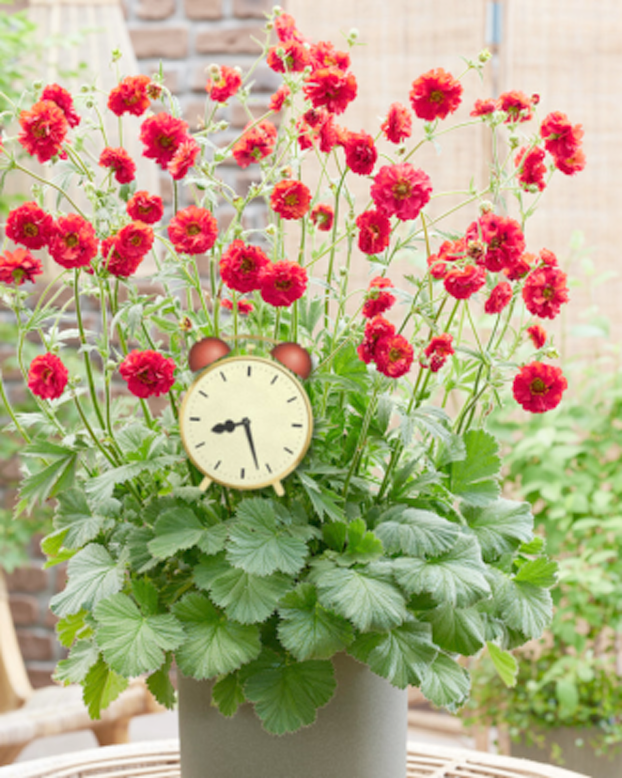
8:27
